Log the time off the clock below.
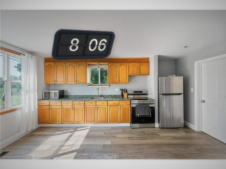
8:06
